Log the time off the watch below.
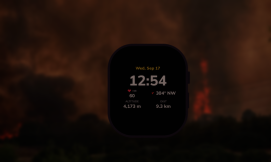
12:54
